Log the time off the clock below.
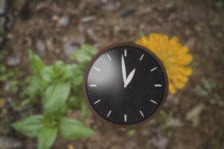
12:59
